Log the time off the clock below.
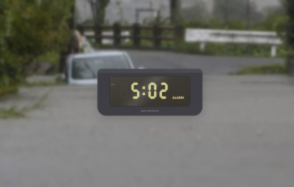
5:02
